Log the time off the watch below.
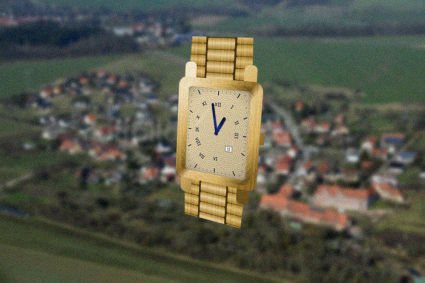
12:58
